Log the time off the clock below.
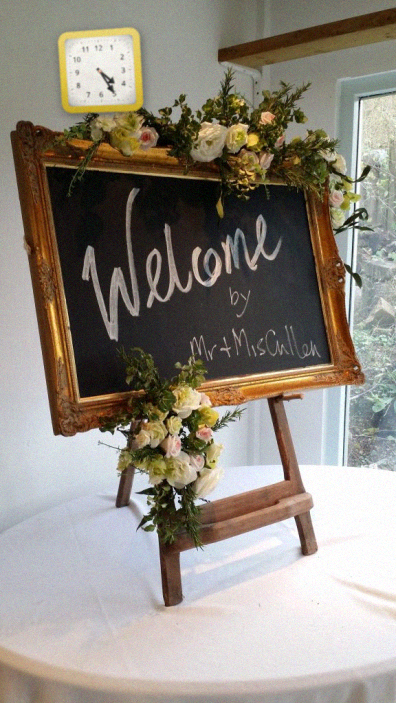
4:25
